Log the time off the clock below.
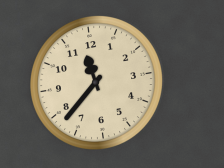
11:38
